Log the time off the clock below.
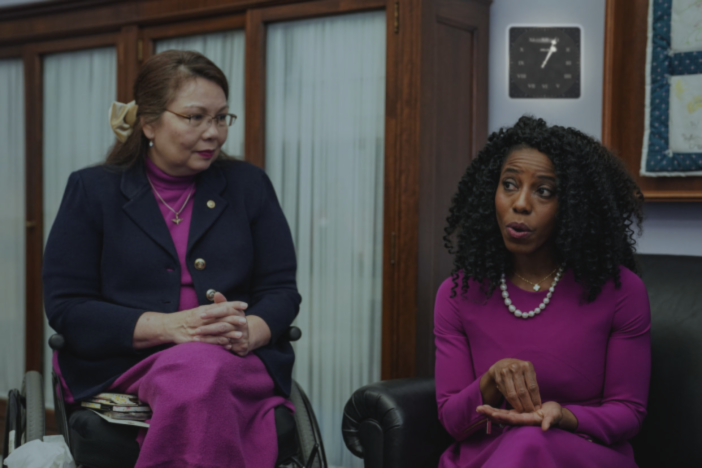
1:04
